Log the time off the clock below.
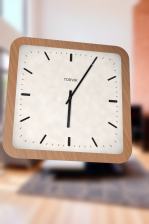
6:05
